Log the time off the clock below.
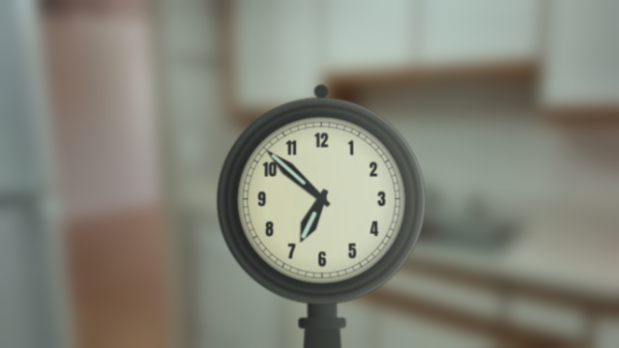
6:52
